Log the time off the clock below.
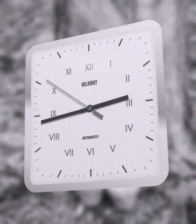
2:43:51
